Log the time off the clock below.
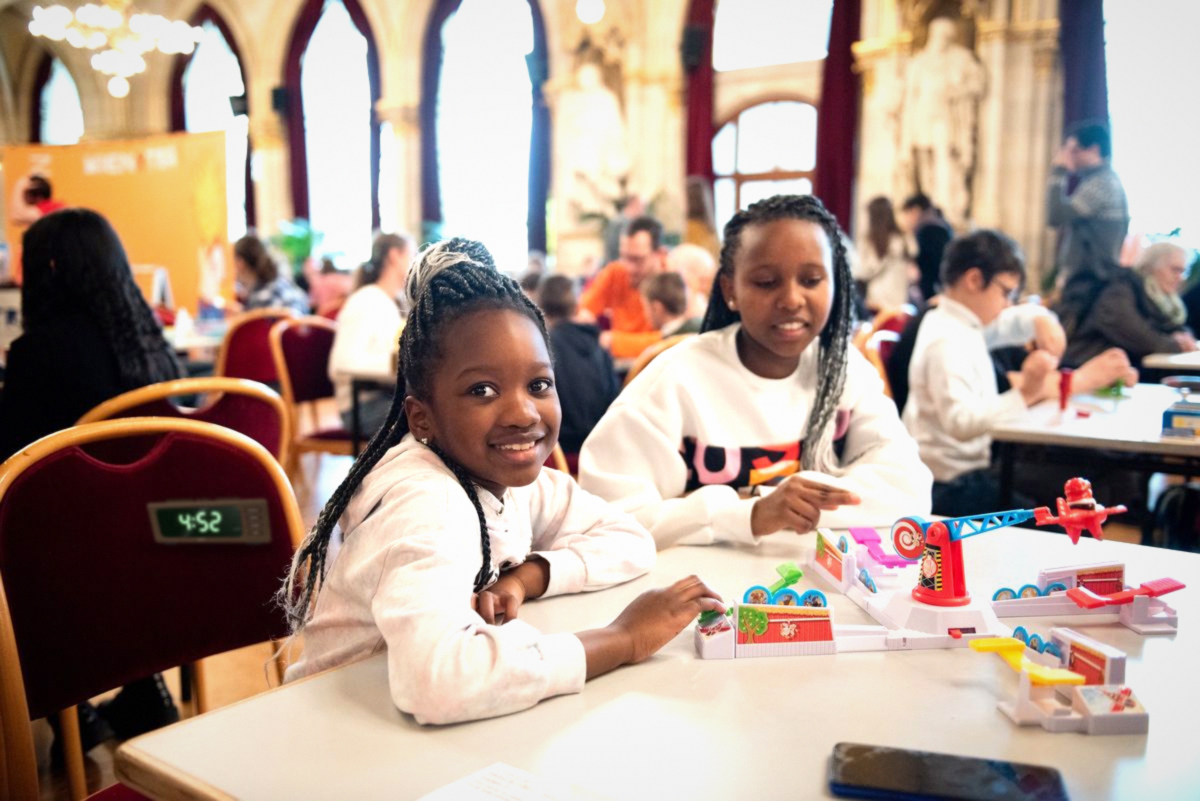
4:52
